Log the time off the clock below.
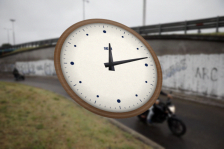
12:13
